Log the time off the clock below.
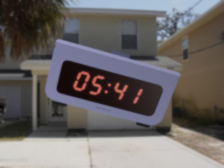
5:41
